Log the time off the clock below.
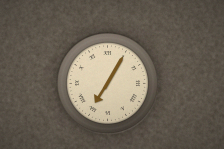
7:05
